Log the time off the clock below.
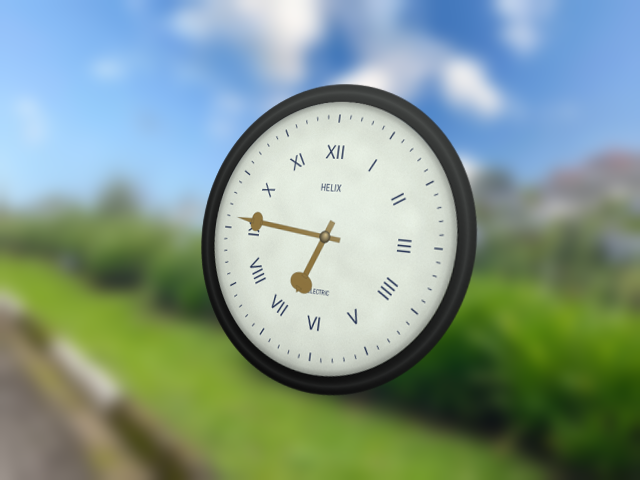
6:46
